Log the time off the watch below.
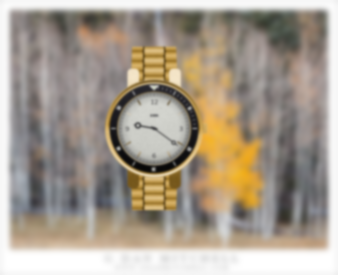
9:21
